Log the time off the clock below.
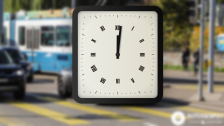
12:01
